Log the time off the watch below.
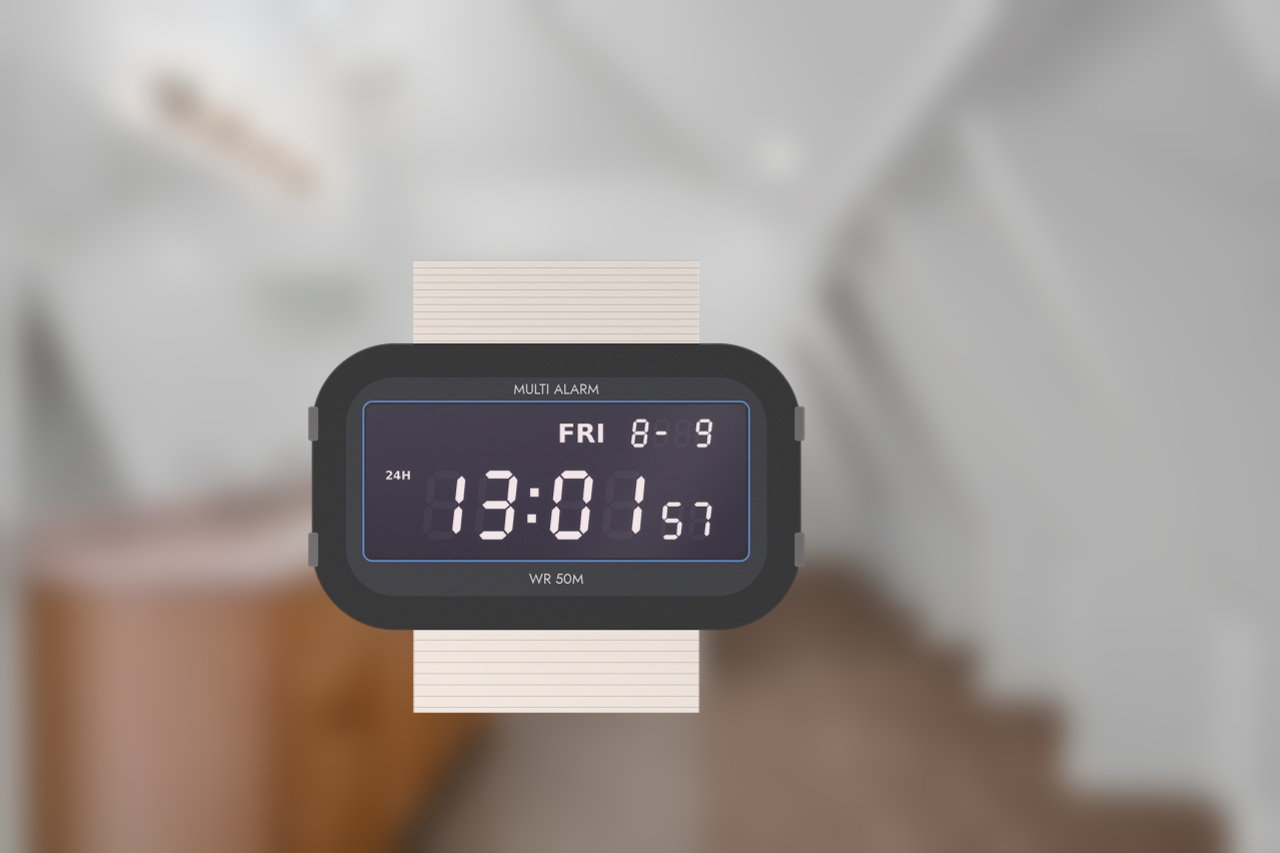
13:01:57
